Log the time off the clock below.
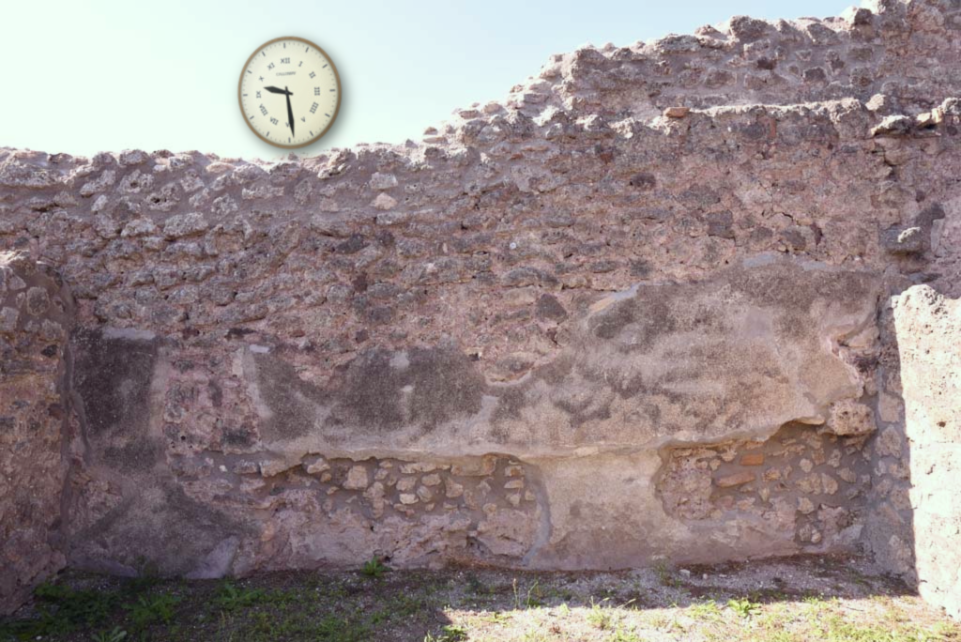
9:29
